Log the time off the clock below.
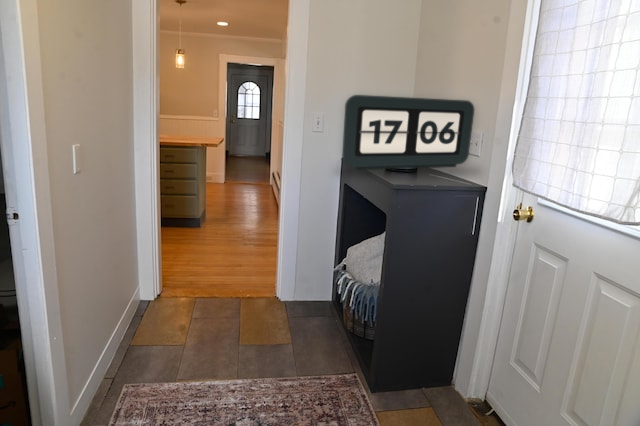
17:06
